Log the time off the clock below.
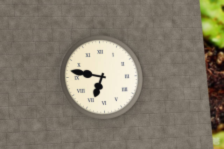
6:47
